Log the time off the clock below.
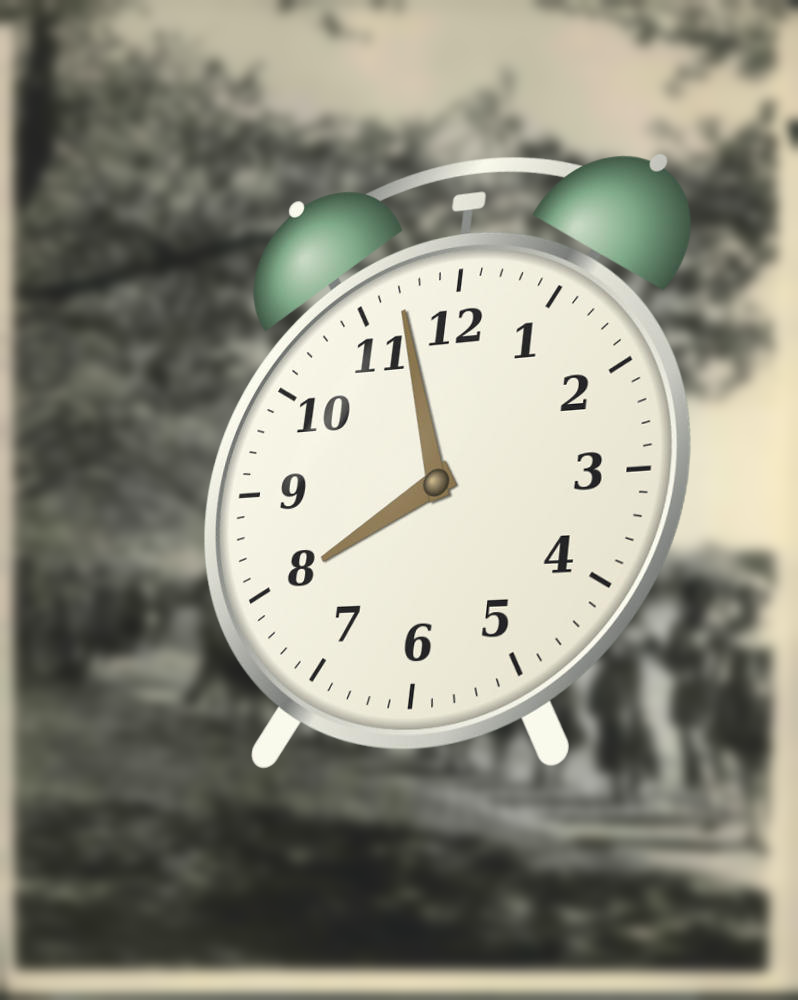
7:57
